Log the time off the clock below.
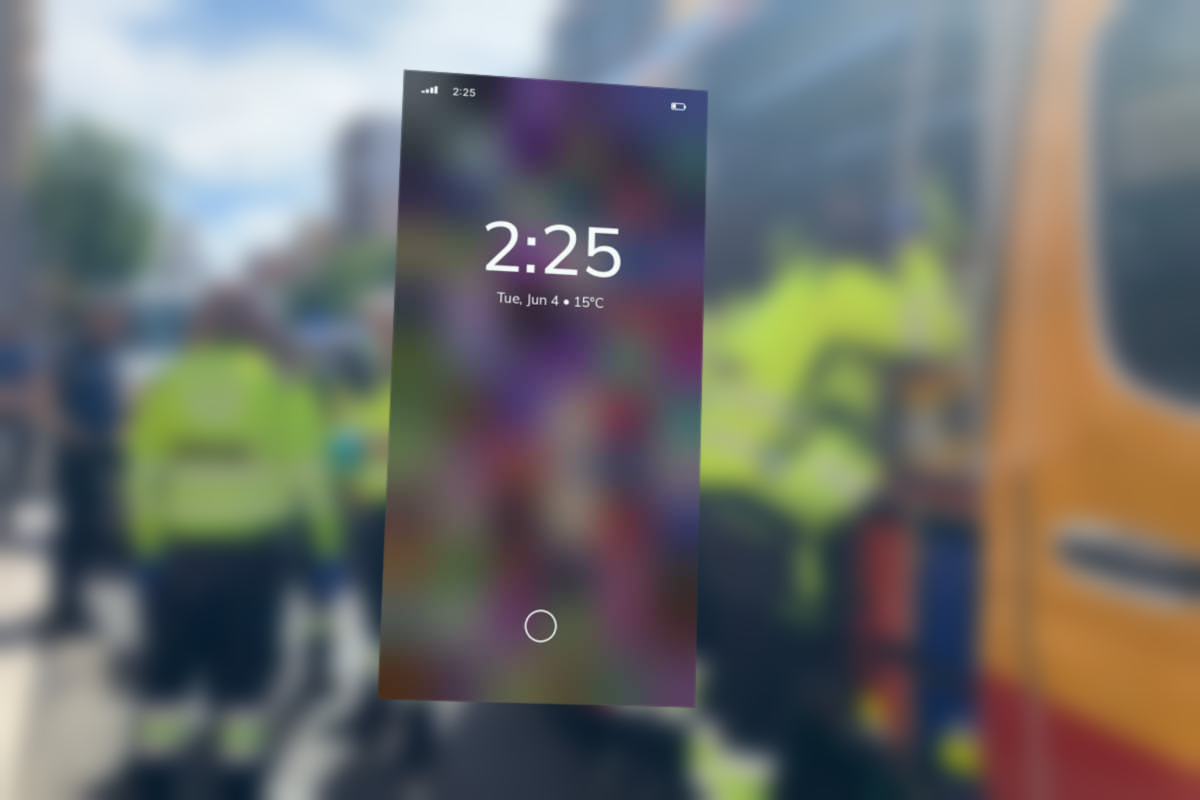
2:25
